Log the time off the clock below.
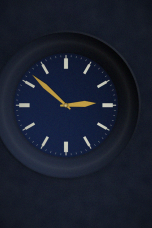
2:52
